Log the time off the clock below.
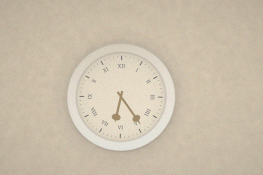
6:24
